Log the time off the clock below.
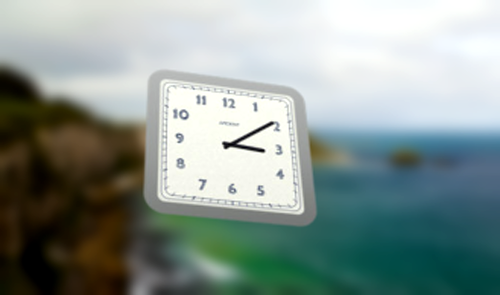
3:09
